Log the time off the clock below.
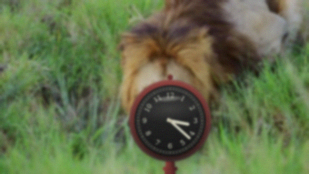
3:22
